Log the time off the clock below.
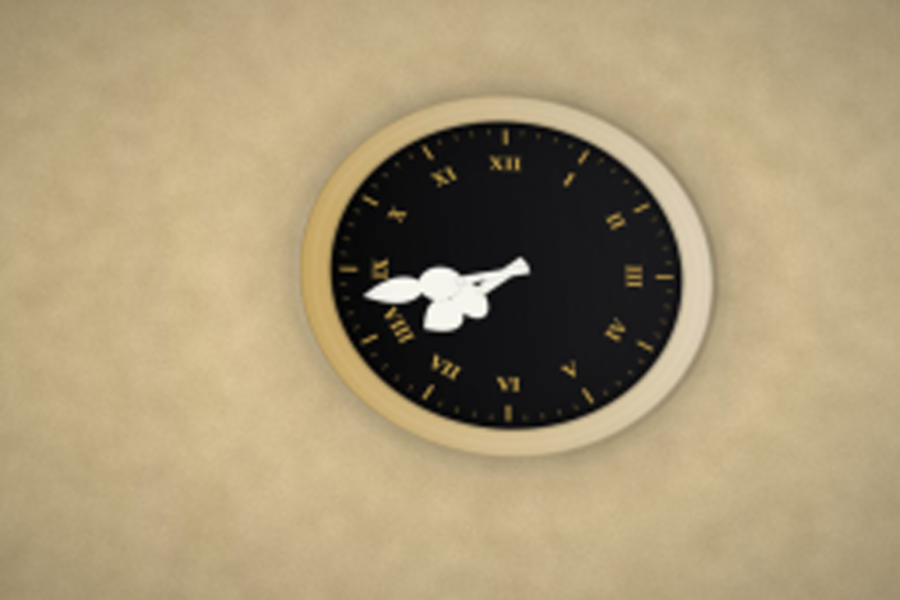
7:43
